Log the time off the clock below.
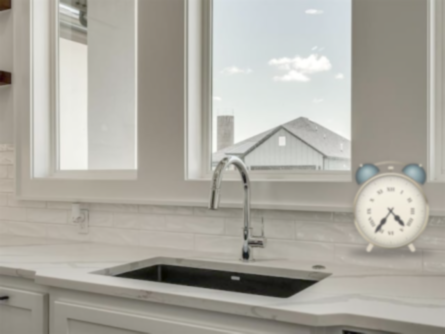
4:36
